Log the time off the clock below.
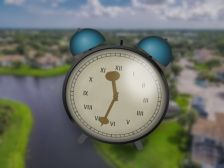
11:33
